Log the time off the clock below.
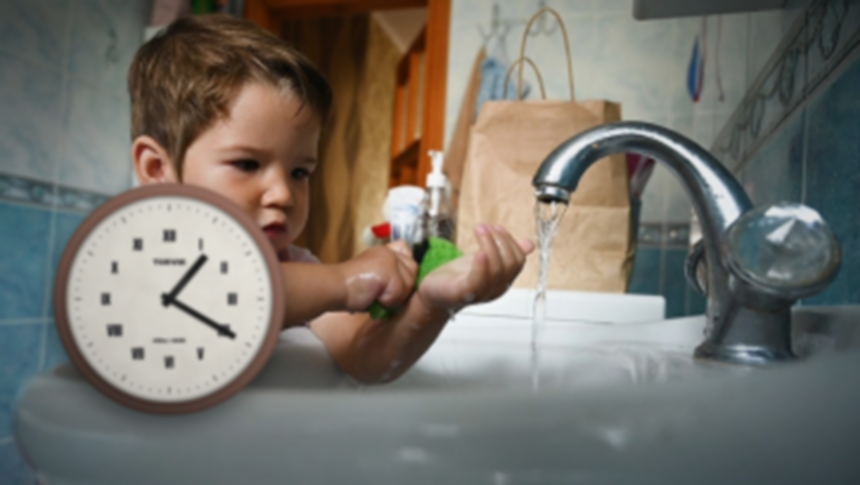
1:20
